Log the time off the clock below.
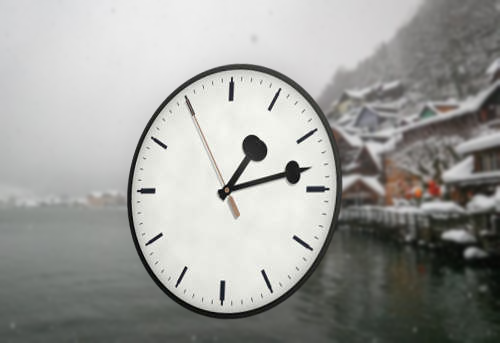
1:12:55
